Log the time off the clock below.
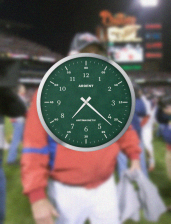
7:22
